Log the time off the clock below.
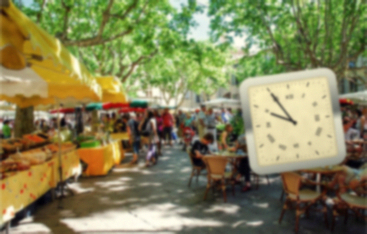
9:55
